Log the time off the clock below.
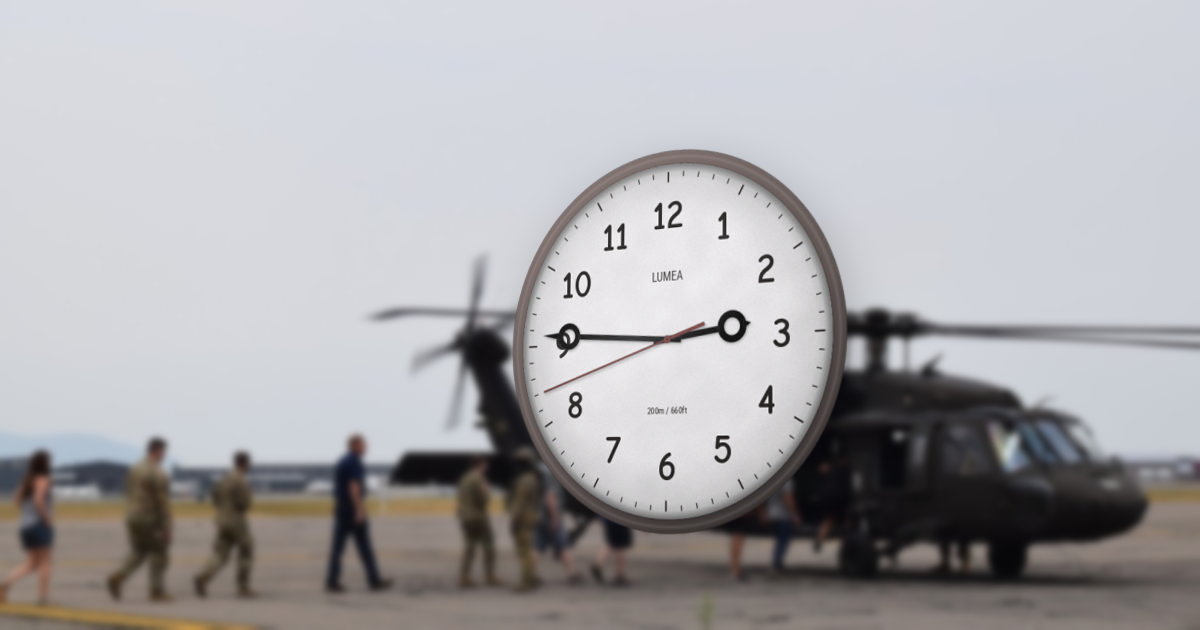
2:45:42
